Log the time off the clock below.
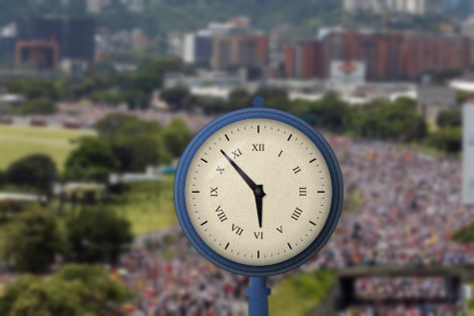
5:53
